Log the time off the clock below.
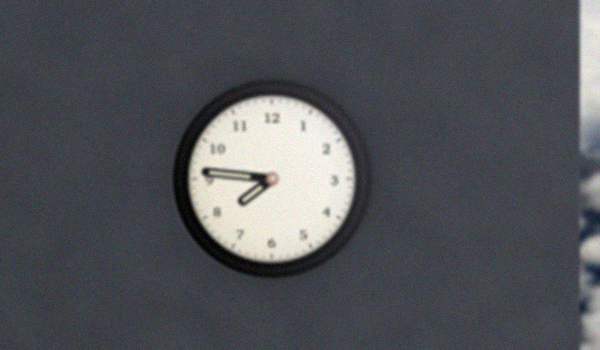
7:46
